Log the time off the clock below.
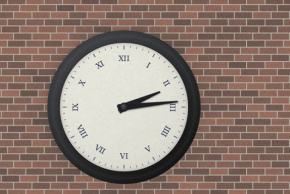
2:14
